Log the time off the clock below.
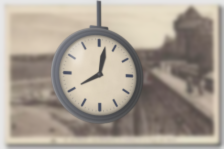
8:02
